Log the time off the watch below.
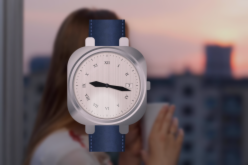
9:17
